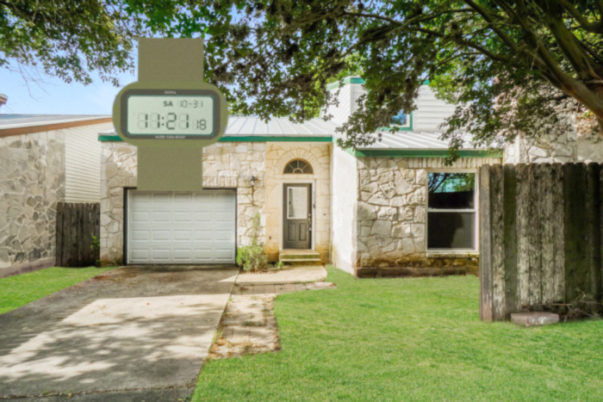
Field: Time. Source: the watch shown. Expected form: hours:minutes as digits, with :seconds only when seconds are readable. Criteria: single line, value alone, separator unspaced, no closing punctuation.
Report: 11:21:18
